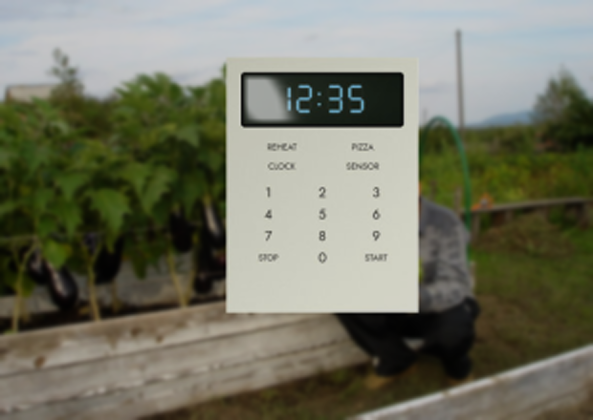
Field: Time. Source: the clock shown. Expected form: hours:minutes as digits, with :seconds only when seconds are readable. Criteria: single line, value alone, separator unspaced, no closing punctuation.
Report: 12:35
